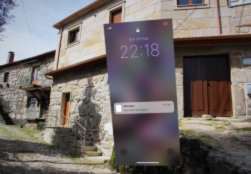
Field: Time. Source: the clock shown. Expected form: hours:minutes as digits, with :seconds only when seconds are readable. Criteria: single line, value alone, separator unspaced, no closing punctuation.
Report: 22:18
